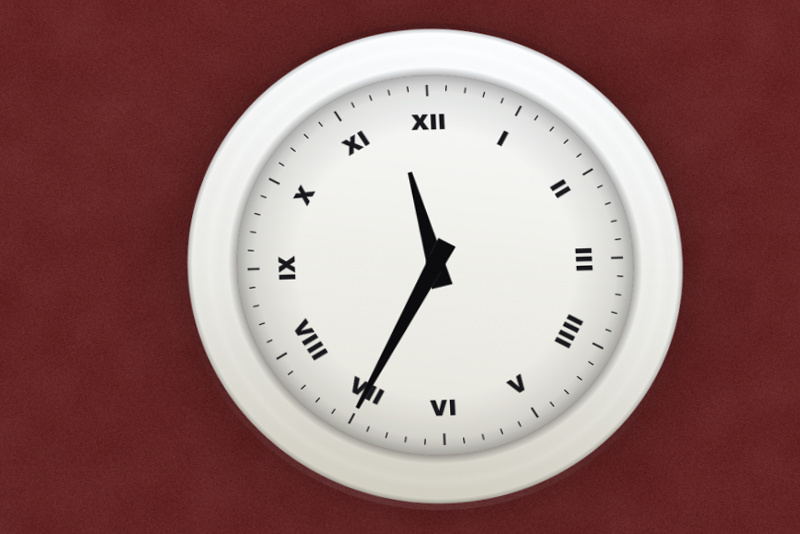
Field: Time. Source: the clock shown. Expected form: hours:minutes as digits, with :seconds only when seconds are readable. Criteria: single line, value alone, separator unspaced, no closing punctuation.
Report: 11:35
